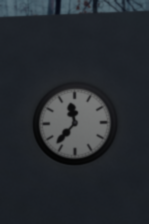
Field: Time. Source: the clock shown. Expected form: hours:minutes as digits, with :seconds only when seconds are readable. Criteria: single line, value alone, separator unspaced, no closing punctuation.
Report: 11:37
